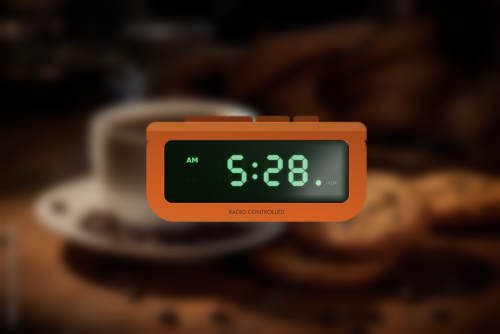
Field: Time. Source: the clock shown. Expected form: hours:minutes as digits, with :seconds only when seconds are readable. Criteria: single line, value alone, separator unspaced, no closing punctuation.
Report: 5:28
